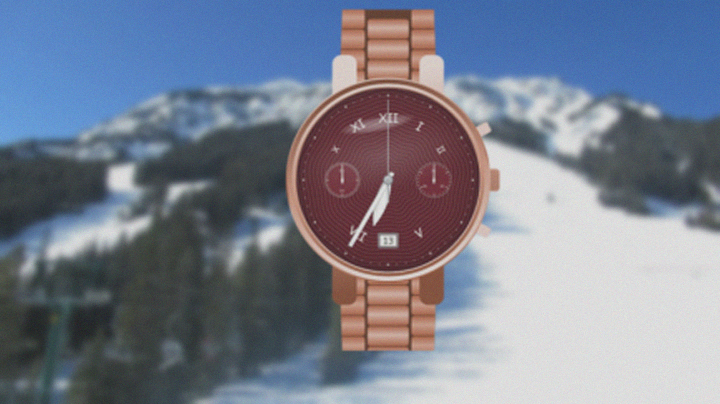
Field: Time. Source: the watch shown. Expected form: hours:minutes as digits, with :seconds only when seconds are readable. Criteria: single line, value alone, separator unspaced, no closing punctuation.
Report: 6:35
